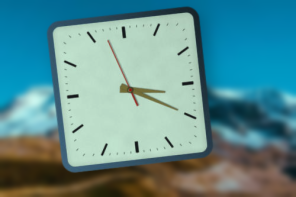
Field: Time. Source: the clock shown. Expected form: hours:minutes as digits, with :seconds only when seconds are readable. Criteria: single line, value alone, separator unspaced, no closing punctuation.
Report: 3:19:57
